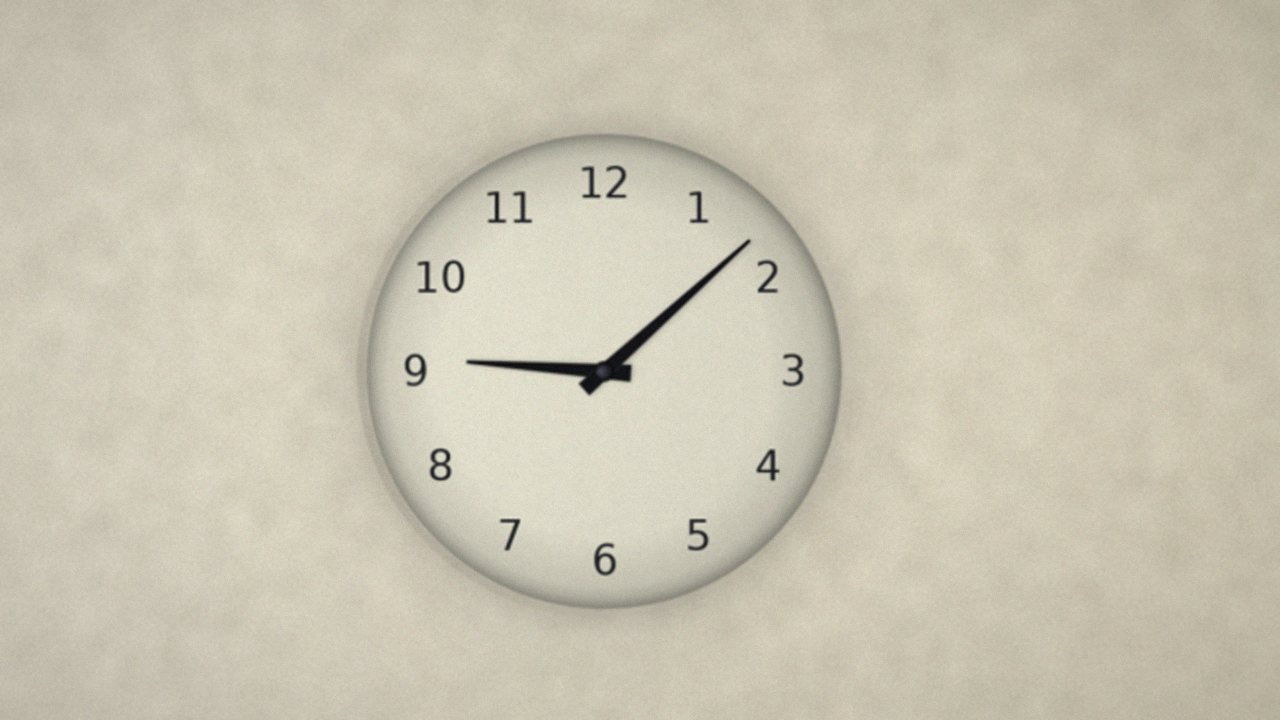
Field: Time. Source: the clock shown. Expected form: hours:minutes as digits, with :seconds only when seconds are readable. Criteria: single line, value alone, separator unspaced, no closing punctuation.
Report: 9:08
